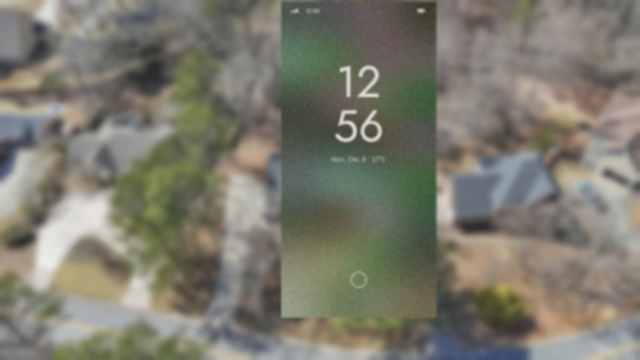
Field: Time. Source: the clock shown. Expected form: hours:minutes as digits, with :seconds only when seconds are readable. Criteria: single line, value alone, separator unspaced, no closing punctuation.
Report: 12:56
